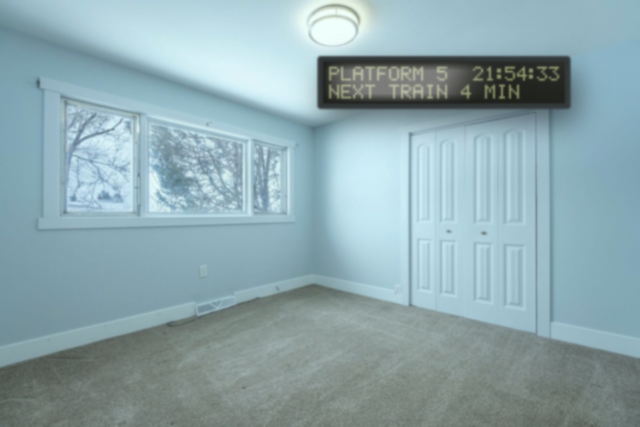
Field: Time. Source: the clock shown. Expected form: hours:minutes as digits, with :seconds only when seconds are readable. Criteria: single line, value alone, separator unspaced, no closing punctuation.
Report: 21:54:33
